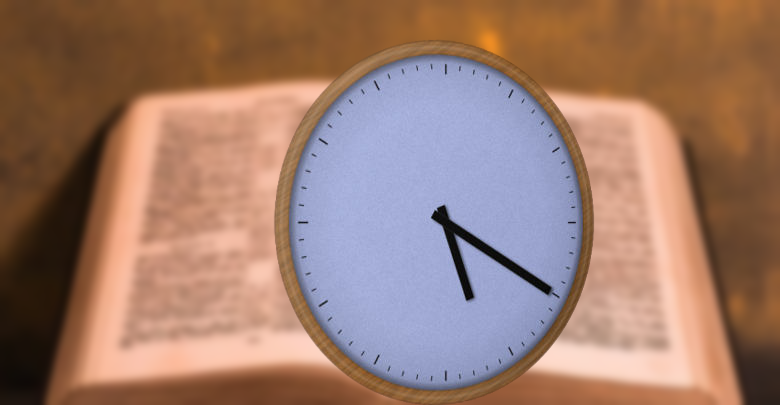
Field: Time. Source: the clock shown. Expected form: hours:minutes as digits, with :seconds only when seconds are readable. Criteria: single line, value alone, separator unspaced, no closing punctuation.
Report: 5:20
